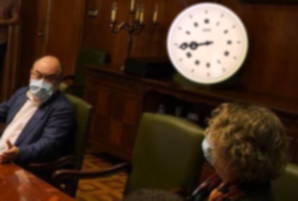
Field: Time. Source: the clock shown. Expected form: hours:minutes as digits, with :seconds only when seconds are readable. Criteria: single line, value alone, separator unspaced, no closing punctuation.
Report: 8:44
